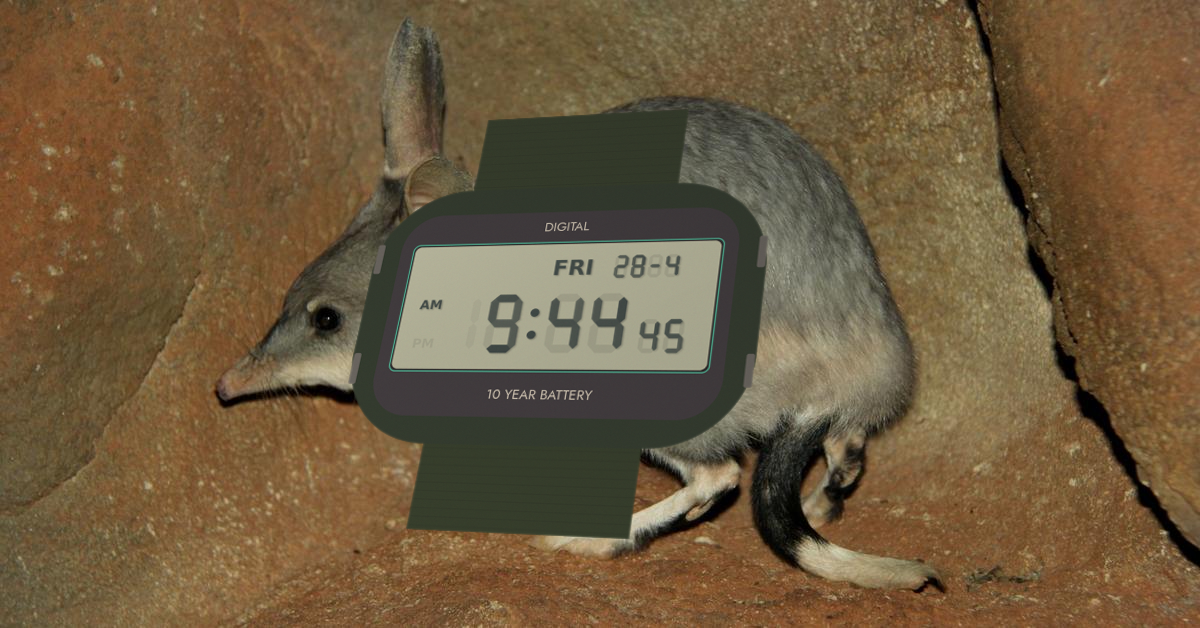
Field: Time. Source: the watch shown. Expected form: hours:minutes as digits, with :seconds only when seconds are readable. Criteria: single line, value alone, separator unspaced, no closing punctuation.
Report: 9:44:45
